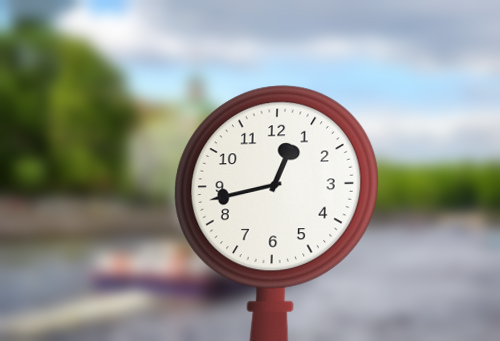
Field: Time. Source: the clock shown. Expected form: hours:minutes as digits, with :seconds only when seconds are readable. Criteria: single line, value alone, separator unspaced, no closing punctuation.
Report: 12:43
